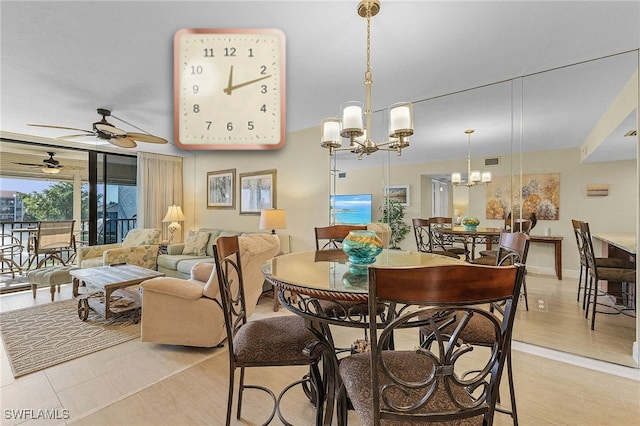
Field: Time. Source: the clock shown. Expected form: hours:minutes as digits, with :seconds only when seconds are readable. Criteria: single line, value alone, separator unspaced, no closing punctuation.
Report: 12:12
